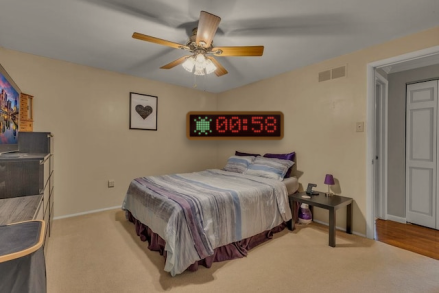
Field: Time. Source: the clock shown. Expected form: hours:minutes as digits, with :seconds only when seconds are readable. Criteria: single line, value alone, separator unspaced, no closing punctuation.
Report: 0:58
